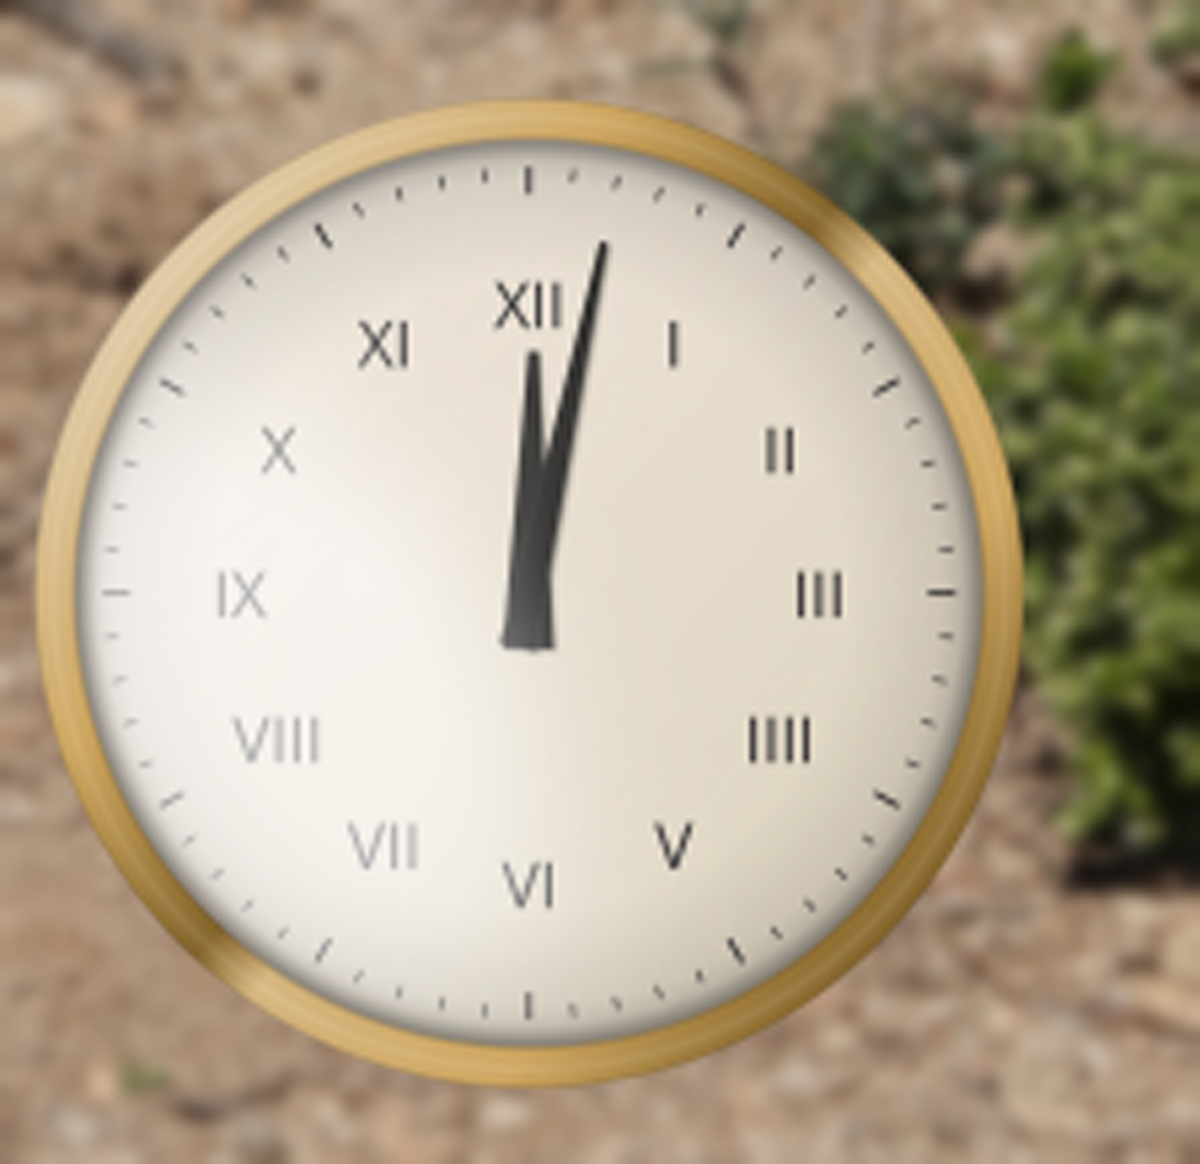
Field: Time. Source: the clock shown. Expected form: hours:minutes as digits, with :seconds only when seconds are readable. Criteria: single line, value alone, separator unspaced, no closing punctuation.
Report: 12:02
